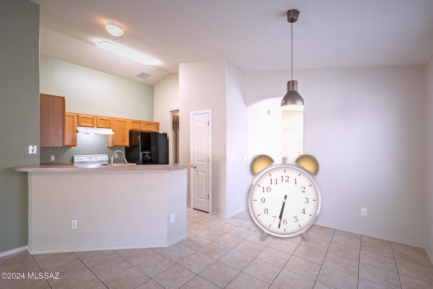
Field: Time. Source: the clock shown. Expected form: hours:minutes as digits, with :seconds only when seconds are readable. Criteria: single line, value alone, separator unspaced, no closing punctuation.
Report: 6:32
